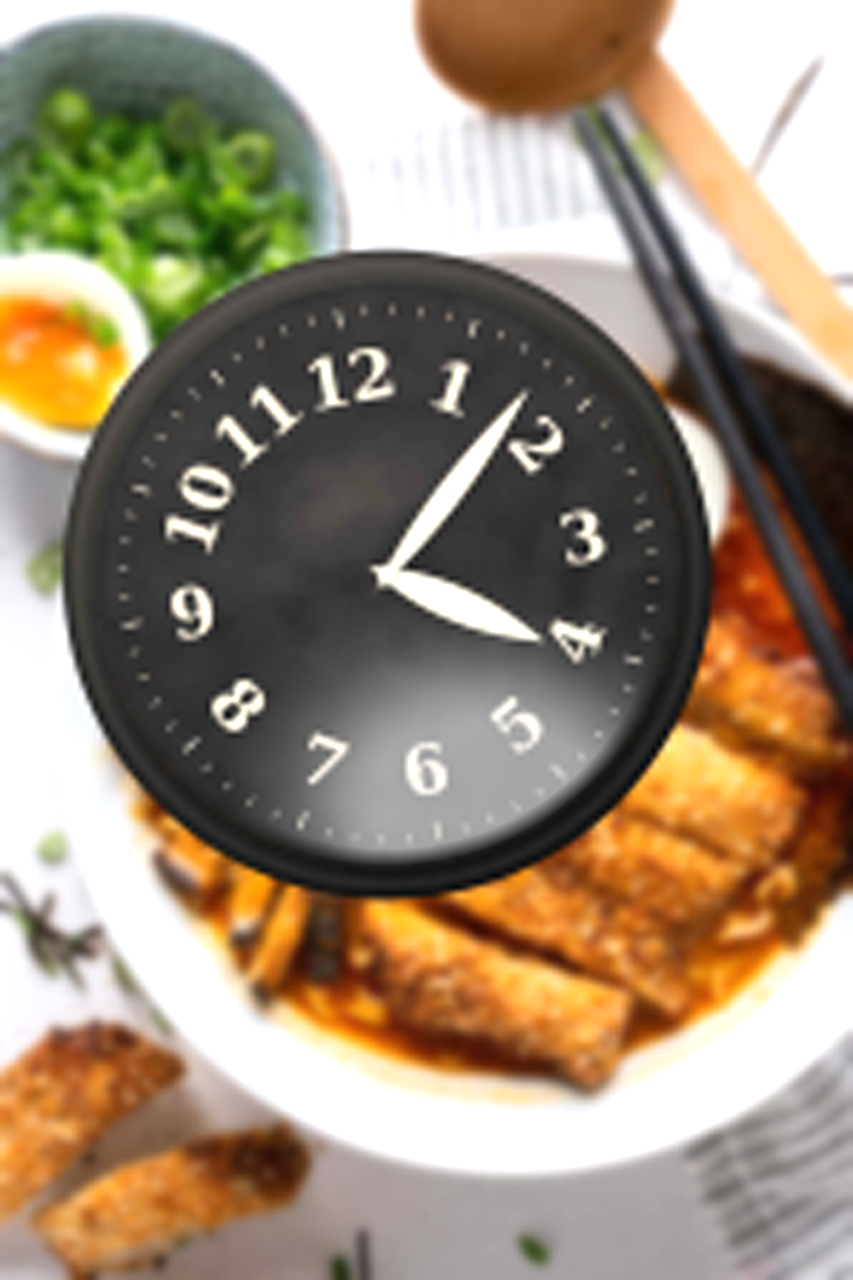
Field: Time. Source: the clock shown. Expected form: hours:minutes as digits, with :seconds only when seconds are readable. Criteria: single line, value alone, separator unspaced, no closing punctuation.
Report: 4:08
